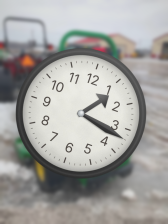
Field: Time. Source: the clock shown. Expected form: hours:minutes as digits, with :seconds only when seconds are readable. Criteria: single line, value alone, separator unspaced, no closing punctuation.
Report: 1:17
